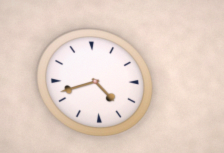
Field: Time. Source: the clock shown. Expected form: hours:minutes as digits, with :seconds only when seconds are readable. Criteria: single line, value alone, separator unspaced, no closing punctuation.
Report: 4:42
